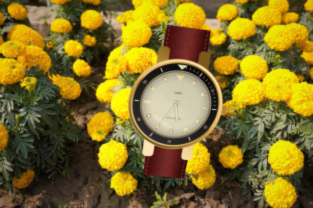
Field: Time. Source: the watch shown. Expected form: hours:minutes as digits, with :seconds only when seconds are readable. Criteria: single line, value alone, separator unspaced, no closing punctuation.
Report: 5:35
